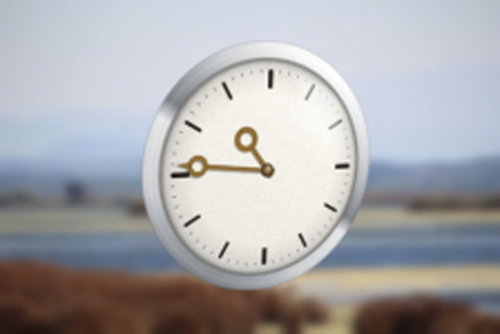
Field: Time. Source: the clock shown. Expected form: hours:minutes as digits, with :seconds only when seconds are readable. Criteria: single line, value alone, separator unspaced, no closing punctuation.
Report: 10:46
